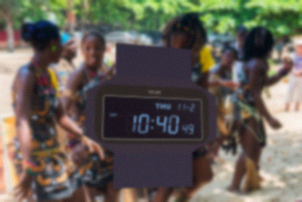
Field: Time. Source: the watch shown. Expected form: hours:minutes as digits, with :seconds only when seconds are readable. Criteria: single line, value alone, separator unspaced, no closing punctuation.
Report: 10:40
